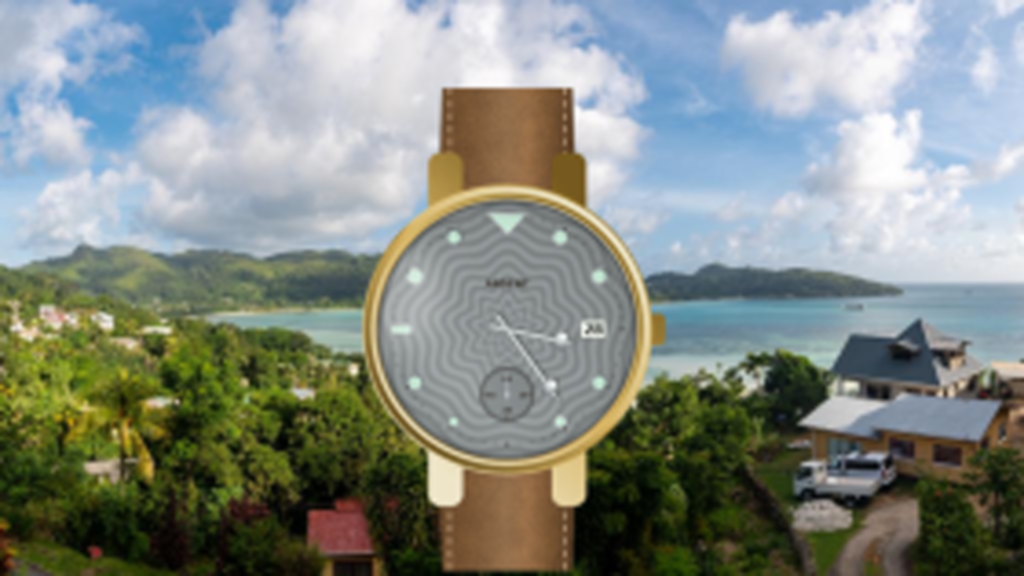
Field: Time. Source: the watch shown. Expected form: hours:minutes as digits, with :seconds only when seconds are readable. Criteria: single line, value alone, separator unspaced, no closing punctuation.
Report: 3:24
